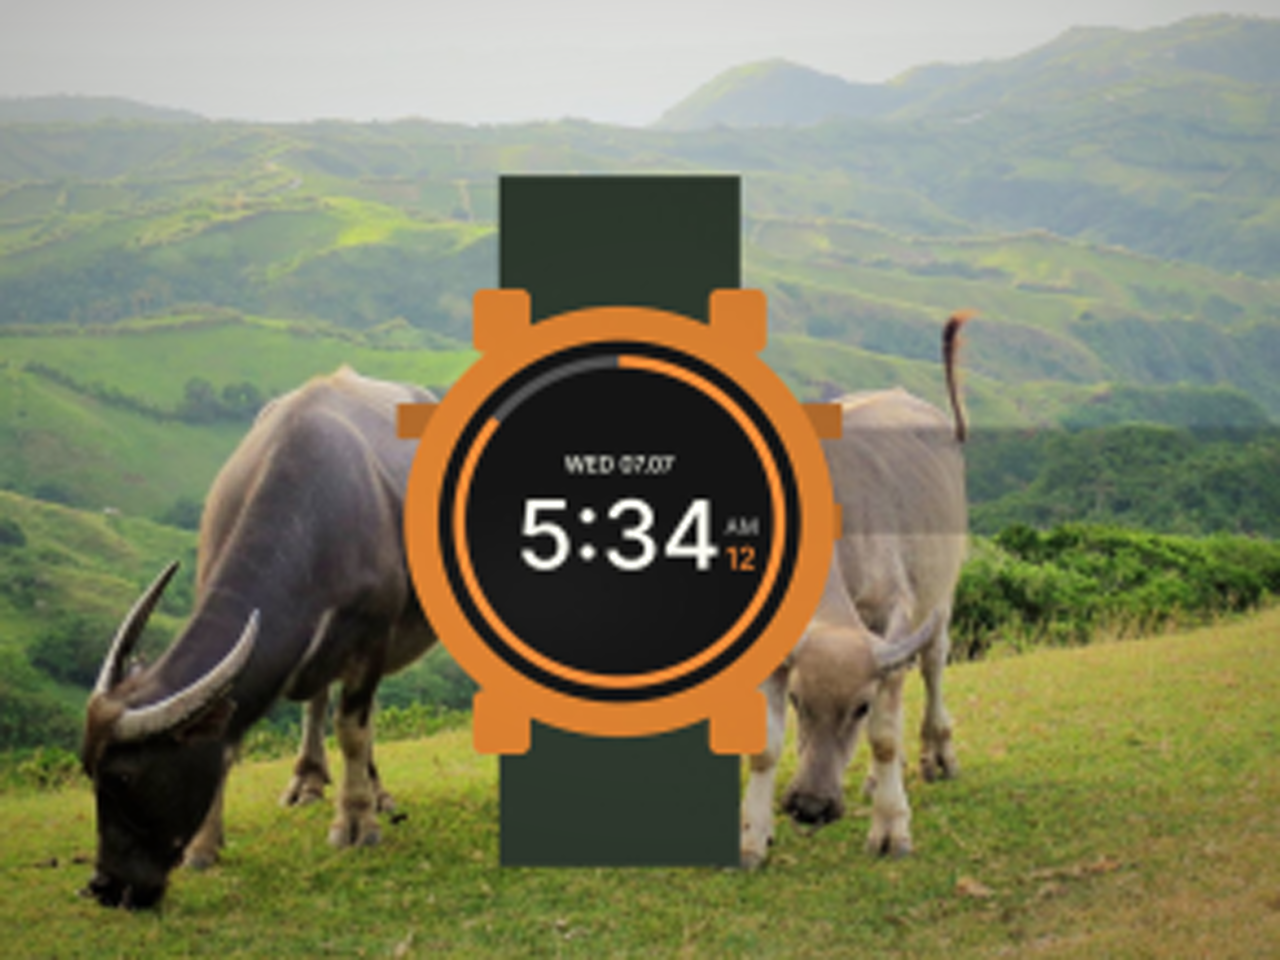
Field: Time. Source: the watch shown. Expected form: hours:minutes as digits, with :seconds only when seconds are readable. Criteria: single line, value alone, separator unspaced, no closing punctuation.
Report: 5:34
